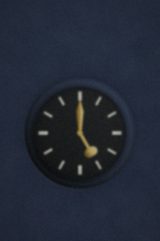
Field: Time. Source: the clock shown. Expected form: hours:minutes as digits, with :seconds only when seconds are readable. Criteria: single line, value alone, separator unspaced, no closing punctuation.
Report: 5:00
